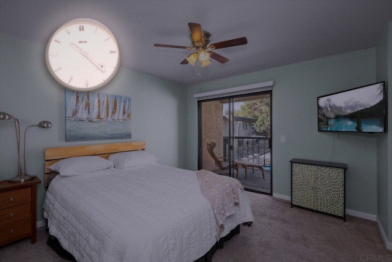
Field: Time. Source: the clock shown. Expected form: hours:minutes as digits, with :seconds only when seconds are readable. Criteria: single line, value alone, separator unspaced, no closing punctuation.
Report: 10:23
